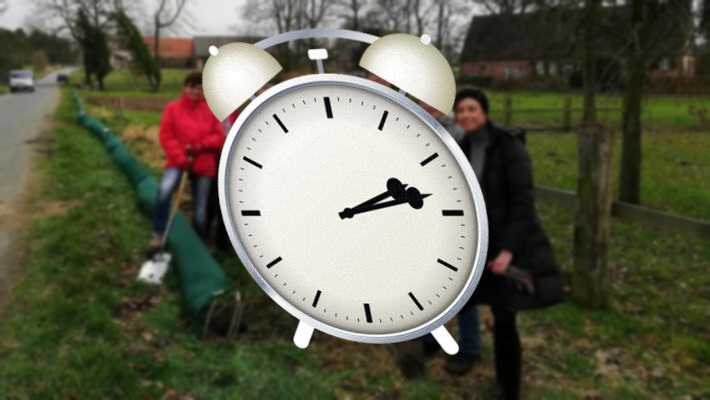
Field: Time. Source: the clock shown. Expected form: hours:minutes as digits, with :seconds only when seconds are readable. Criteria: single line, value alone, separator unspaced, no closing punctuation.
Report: 2:13
